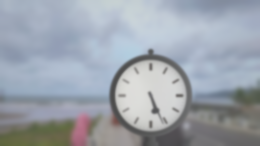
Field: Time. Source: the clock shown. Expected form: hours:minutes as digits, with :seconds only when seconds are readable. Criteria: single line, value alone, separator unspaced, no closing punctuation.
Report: 5:26
